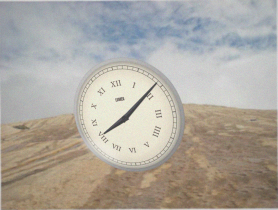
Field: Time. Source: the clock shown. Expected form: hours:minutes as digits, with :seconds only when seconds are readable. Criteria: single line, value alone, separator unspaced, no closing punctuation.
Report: 8:09
